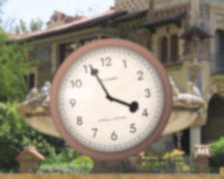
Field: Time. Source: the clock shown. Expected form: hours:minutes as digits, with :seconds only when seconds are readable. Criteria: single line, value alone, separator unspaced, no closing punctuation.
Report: 3:56
